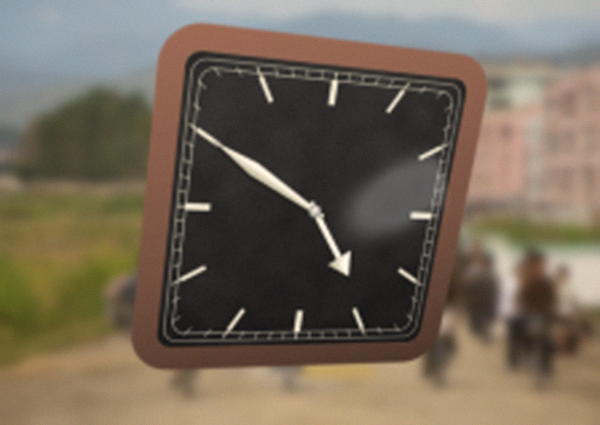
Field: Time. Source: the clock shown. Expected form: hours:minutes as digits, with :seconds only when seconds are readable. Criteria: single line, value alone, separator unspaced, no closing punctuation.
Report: 4:50
